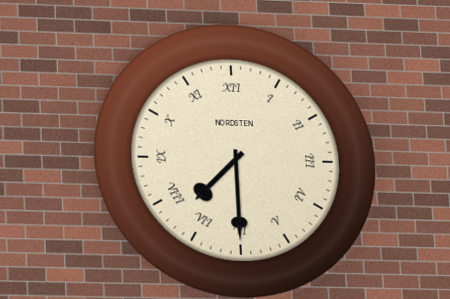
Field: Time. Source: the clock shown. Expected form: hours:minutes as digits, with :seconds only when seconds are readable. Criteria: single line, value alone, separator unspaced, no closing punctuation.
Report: 7:30
